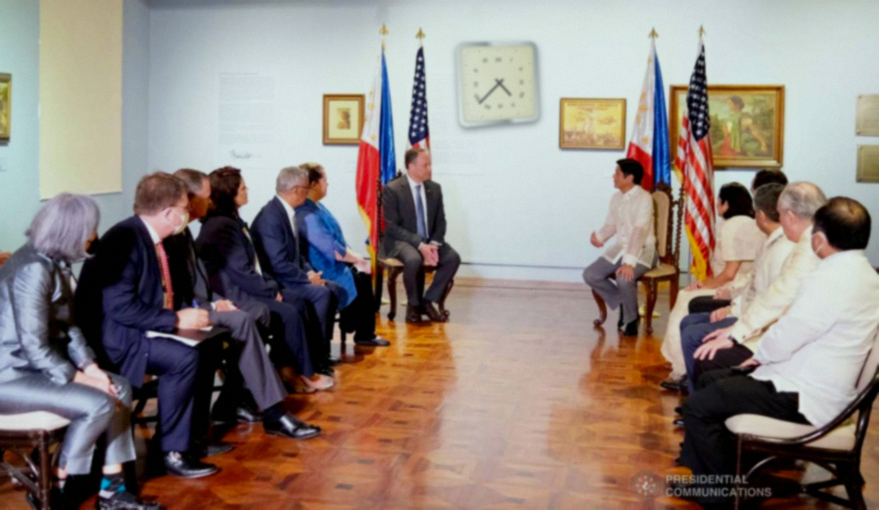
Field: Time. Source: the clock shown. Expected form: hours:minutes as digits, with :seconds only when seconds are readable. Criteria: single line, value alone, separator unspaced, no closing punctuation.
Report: 4:38
